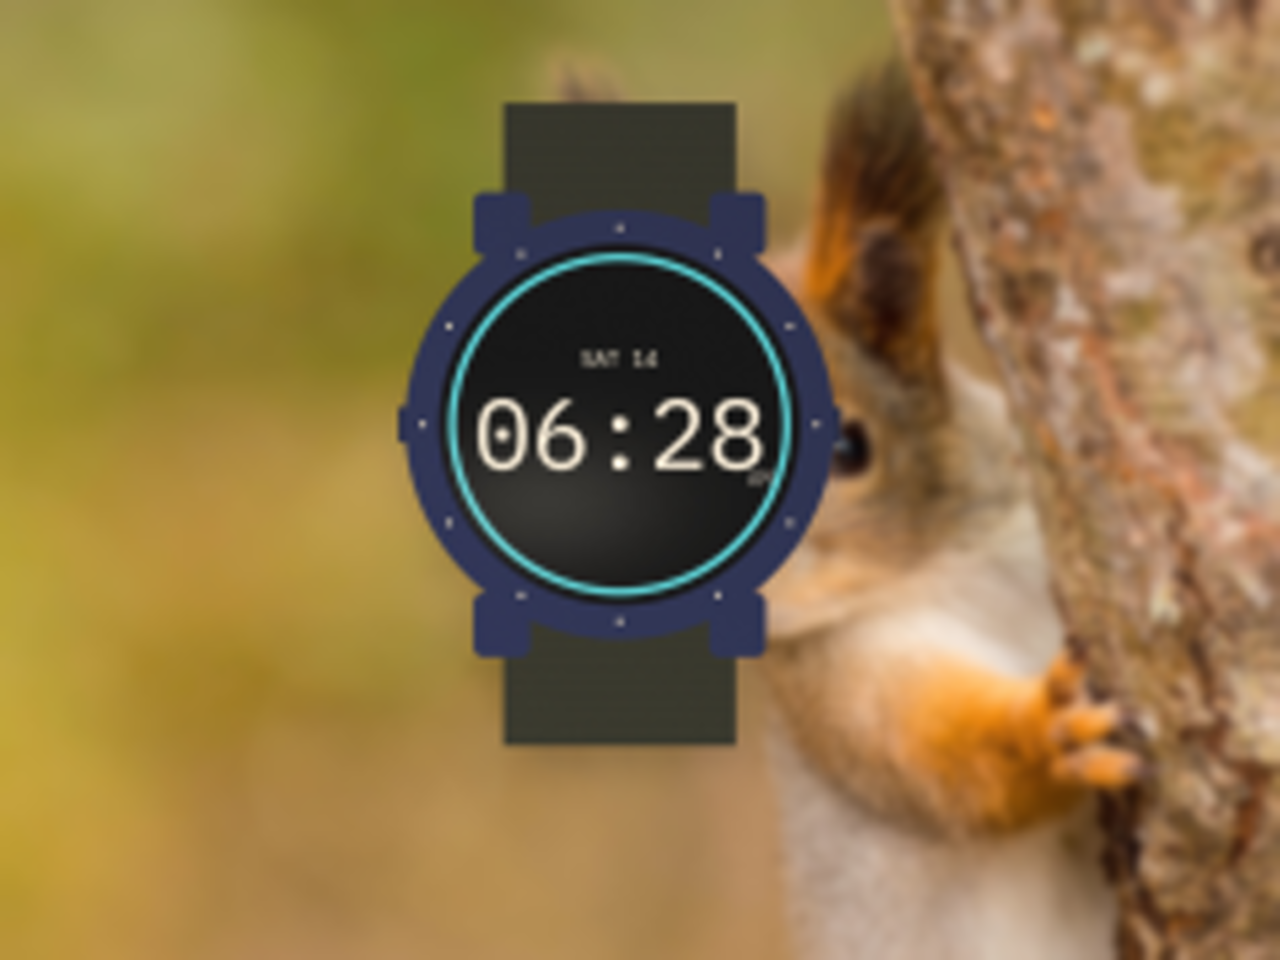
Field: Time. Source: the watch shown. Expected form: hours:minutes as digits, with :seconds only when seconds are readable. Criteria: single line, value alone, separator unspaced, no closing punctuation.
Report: 6:28
